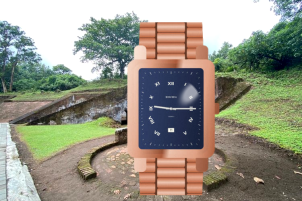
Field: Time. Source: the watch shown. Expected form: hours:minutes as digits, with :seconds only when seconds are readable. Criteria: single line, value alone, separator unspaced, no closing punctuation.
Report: 9:15
